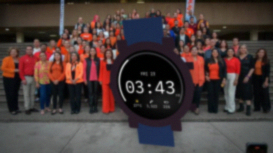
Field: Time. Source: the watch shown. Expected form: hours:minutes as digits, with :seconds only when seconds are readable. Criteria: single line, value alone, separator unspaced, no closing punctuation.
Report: 3:43
